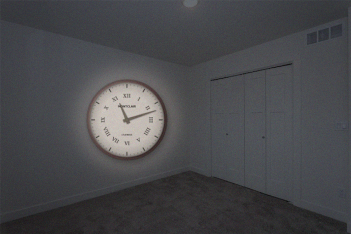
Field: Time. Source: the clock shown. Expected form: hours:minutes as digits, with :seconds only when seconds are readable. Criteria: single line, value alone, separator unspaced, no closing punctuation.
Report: 11:12
